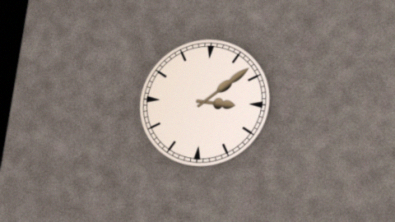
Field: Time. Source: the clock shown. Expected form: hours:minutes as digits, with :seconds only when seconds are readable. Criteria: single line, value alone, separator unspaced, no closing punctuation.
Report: 3:08
